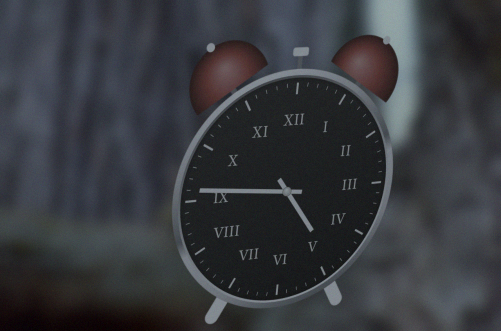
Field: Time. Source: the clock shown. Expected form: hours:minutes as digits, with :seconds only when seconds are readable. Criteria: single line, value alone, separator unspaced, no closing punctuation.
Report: 4:46
